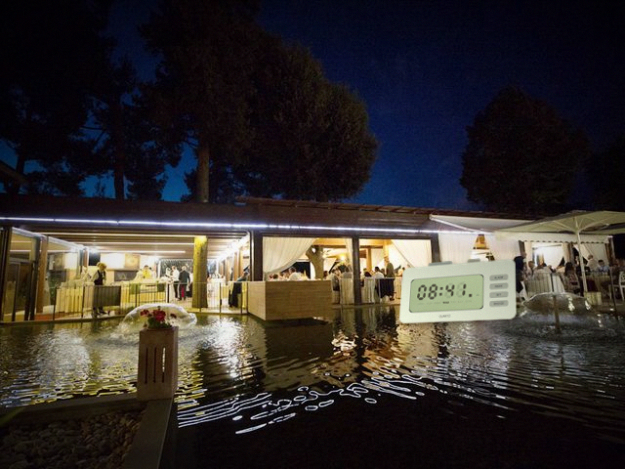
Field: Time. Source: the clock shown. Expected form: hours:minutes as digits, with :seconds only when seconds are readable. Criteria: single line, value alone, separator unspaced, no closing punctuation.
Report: 8:41
